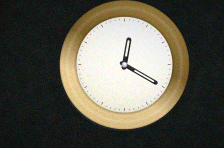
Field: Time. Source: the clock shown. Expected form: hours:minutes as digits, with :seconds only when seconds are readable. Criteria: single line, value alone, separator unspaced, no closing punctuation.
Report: 12:20
